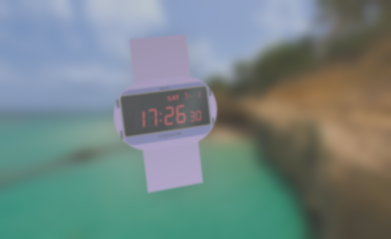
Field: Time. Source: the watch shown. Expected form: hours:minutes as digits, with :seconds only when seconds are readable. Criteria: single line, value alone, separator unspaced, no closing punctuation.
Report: 17:26
